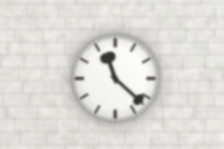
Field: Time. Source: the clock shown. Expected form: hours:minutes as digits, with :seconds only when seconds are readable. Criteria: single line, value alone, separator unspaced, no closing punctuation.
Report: 11:22
